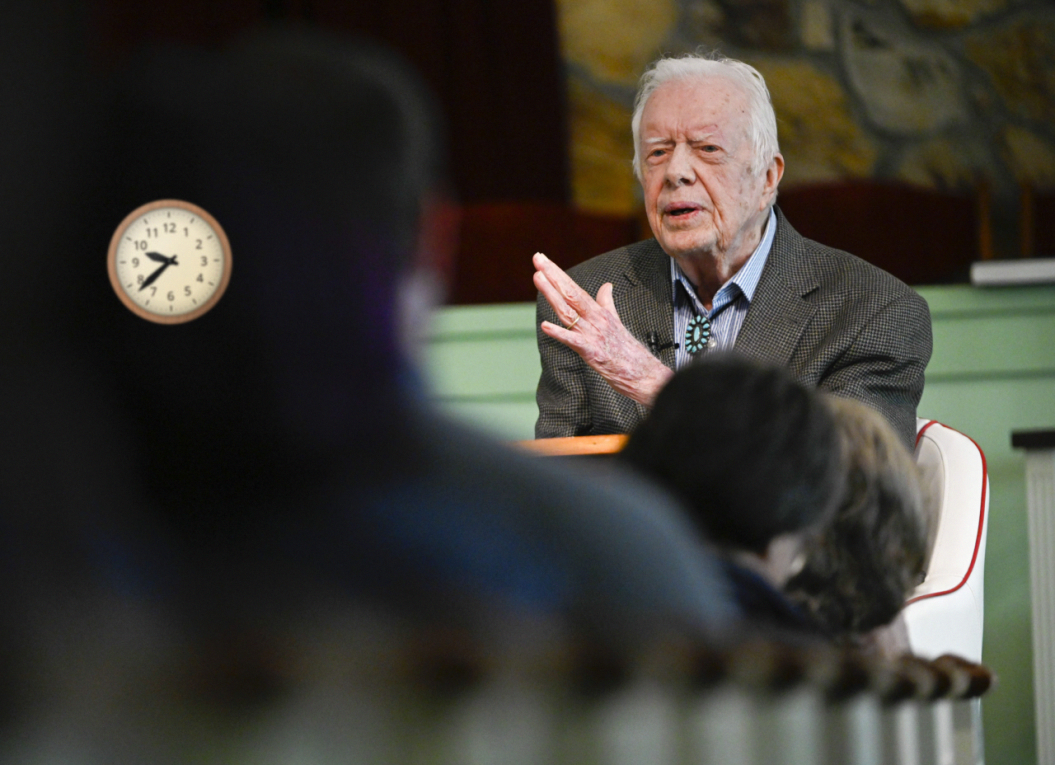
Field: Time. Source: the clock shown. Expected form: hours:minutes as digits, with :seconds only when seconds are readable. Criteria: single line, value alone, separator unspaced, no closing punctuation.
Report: 9:38
